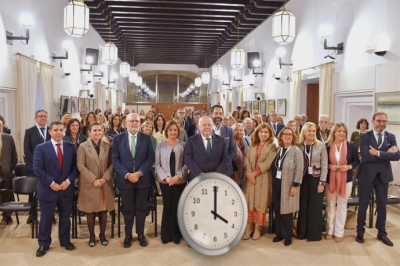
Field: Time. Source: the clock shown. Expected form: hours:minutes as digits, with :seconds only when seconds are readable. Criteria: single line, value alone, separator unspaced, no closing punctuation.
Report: 4:00
